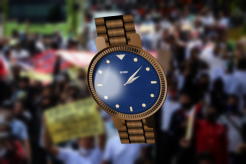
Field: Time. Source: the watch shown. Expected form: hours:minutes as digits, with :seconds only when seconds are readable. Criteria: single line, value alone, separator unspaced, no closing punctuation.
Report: 2:08
